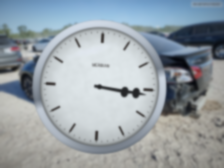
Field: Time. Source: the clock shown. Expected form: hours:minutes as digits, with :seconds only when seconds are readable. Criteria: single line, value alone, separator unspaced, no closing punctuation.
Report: 3:16
